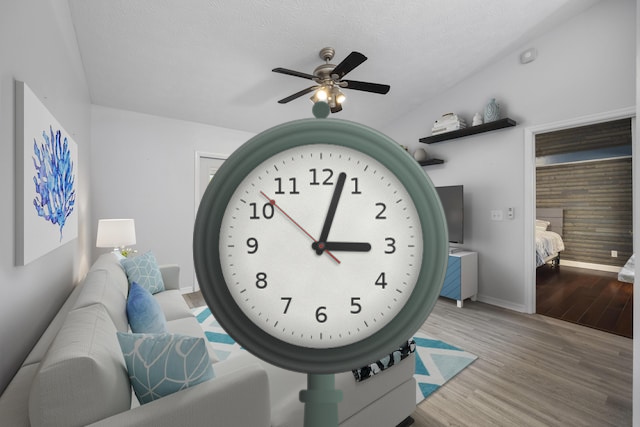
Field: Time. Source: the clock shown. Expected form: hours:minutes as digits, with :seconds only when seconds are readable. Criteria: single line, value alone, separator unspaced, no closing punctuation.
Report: 3:02:52
